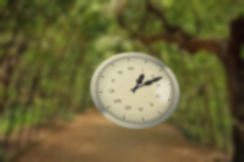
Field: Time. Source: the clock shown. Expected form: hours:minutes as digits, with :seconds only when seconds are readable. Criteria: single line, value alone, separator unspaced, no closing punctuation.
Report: 1:12
